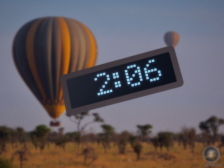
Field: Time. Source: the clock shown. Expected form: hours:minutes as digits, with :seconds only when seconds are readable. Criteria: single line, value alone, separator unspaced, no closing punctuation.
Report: 2:06
